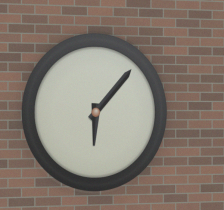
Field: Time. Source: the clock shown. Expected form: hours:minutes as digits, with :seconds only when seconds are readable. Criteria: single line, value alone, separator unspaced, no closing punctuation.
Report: 6:07
